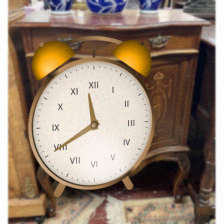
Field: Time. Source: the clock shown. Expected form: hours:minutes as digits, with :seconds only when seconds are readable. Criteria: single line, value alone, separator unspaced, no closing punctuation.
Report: 11:40
